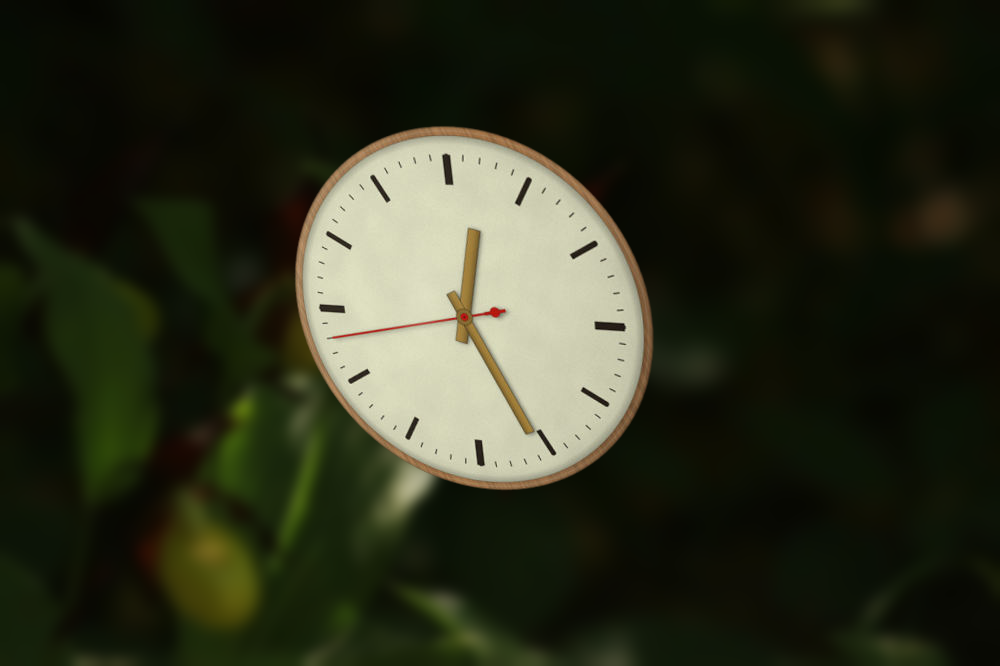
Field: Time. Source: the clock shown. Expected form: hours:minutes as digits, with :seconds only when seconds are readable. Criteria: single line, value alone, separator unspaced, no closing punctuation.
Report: 12:25:43
